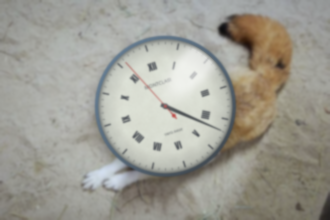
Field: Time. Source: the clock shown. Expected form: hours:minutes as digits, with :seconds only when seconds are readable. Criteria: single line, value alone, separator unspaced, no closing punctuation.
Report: 4:21:56
